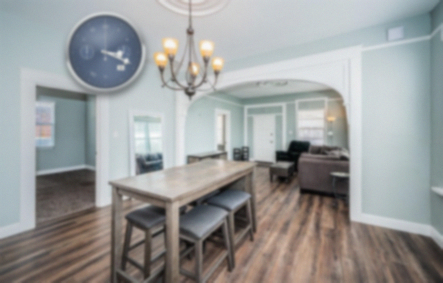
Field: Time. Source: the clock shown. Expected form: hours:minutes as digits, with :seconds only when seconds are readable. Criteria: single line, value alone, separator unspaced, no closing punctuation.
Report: 3:19
